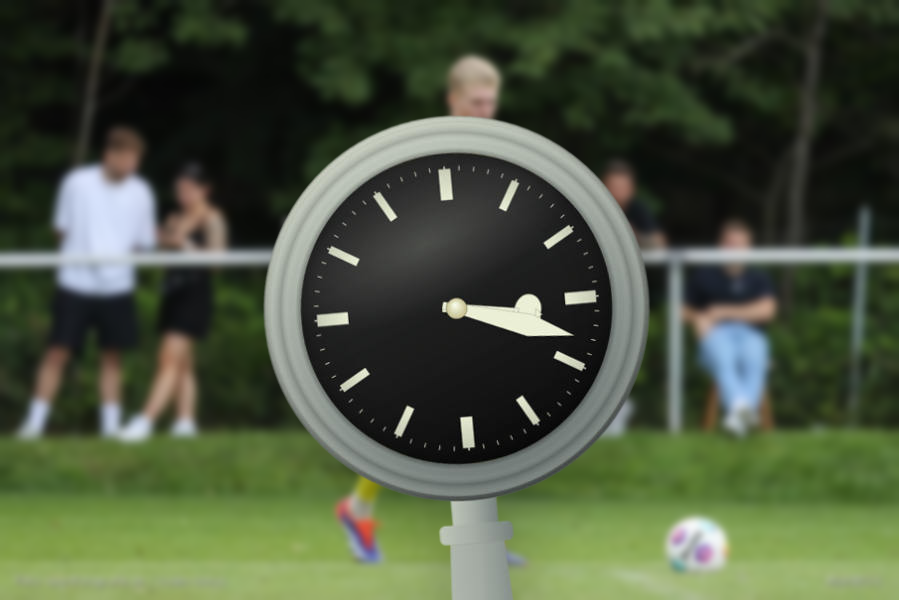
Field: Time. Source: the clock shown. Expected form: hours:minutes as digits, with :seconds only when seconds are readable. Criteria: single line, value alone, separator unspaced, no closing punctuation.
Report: 3:18
